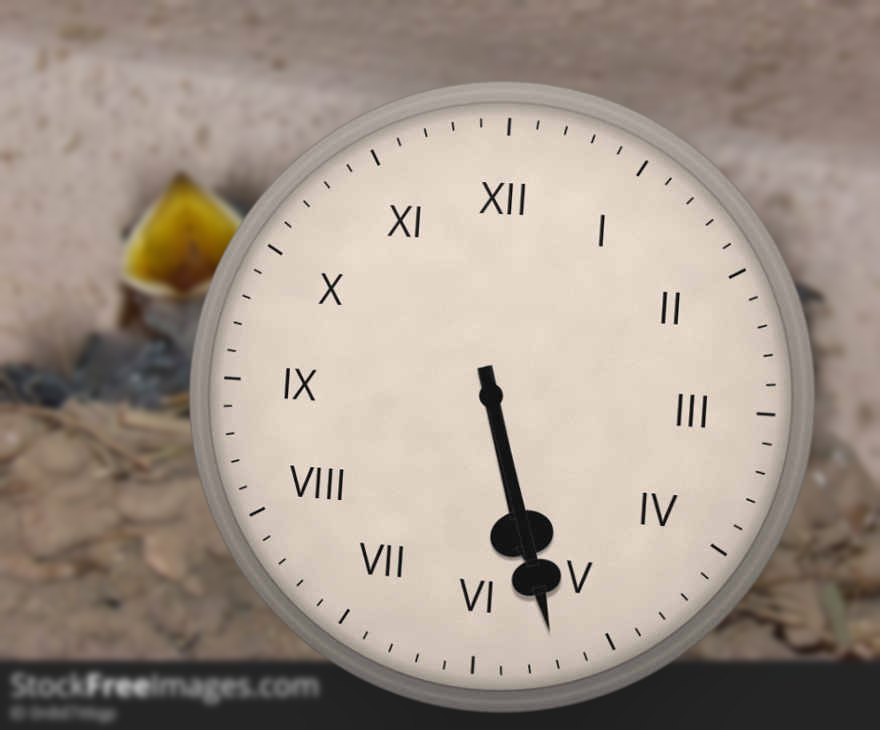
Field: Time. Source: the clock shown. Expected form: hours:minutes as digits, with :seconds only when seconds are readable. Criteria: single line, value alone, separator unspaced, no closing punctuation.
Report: 5:27
